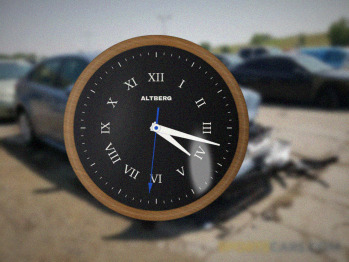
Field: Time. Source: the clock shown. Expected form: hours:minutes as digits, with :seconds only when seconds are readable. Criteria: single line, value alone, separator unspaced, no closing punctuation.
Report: 4:17:31
